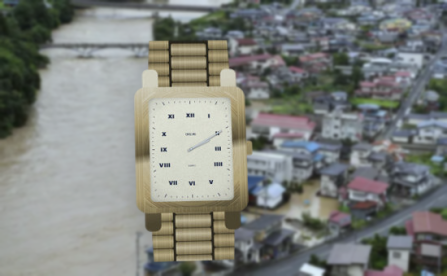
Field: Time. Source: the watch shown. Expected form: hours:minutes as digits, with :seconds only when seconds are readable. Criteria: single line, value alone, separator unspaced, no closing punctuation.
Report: 2:10
